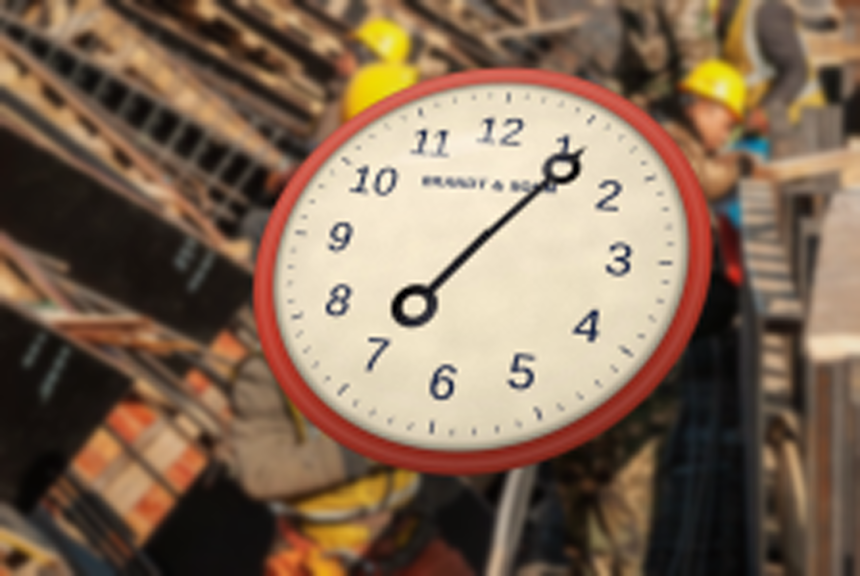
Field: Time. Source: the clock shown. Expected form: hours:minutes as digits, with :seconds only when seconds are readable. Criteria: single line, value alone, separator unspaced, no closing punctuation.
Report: 7:06
